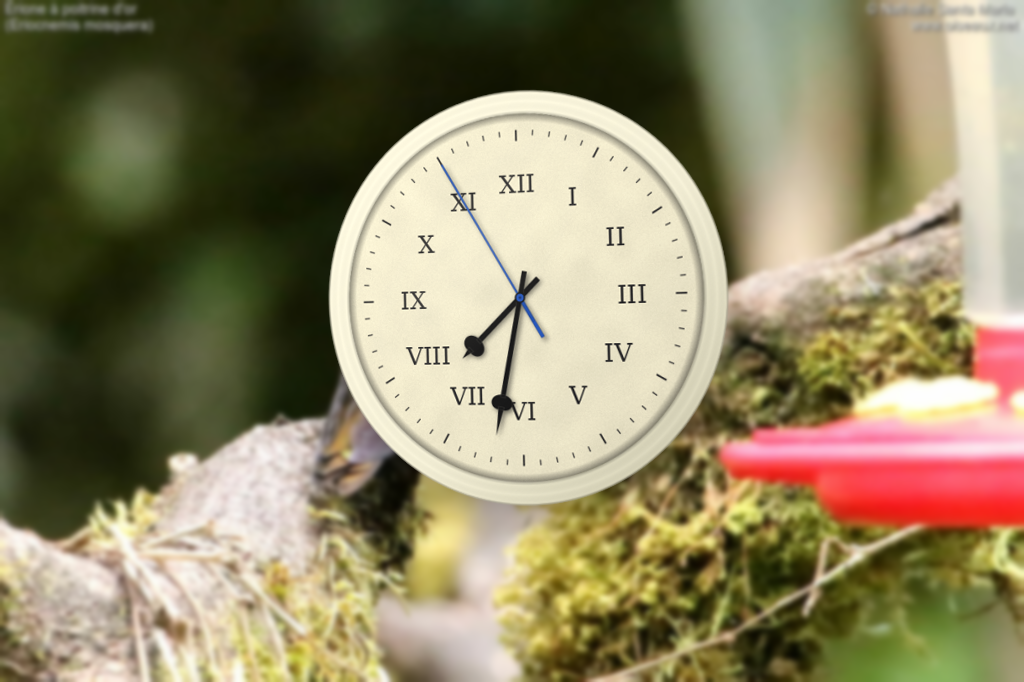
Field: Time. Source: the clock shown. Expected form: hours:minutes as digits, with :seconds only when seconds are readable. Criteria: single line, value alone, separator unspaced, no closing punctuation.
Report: 7:31:55
